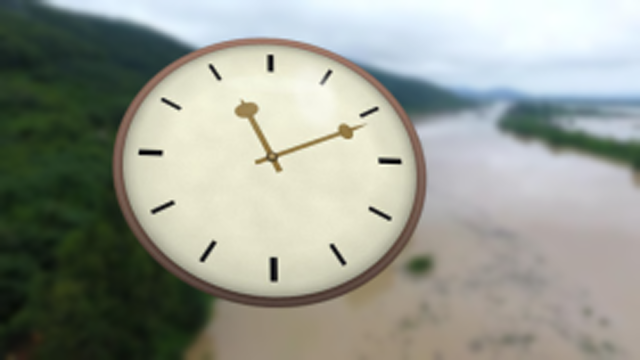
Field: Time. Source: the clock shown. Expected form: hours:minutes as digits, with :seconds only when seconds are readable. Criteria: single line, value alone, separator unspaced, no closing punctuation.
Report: 11:11
